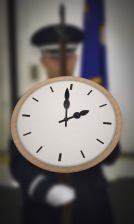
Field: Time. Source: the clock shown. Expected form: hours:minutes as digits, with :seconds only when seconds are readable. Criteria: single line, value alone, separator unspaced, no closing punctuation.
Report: 1:59
